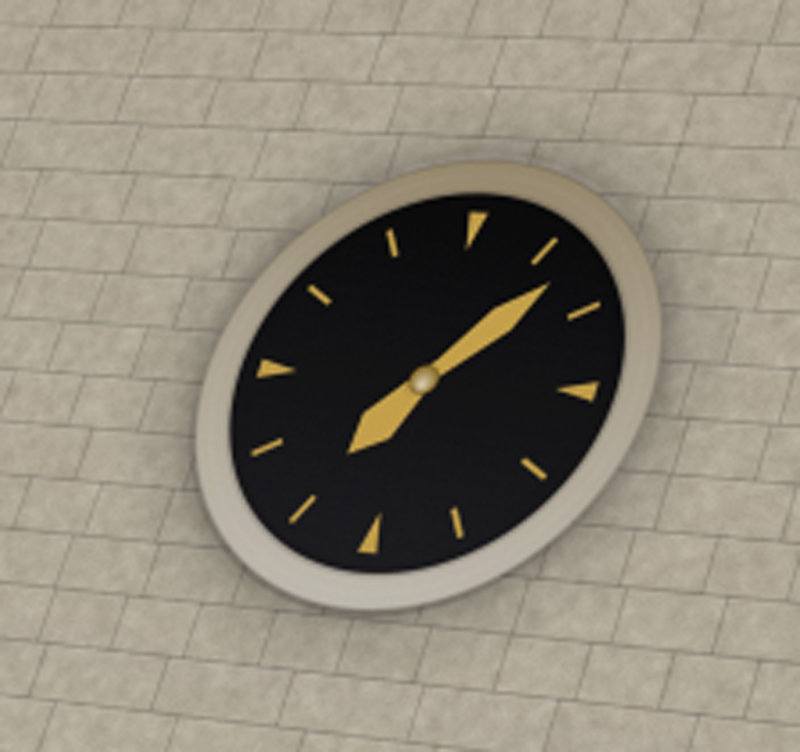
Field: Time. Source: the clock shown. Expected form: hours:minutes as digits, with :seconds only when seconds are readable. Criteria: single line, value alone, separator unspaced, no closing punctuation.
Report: 7:07
